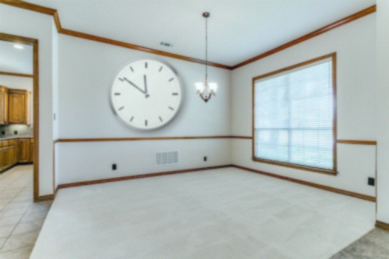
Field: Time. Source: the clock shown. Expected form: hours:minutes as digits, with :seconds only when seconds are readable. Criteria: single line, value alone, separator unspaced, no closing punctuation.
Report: 11:51
